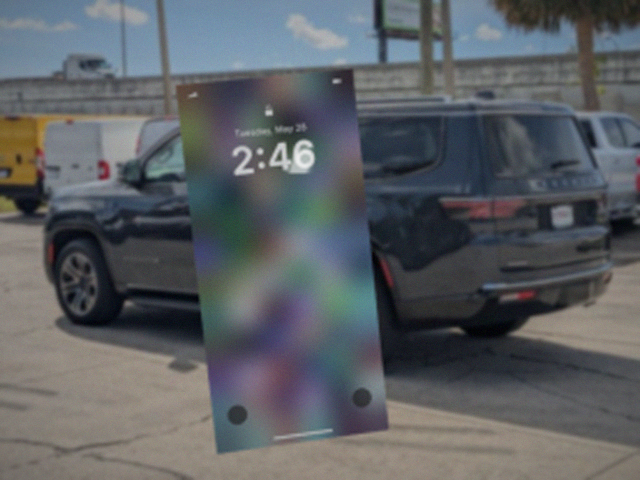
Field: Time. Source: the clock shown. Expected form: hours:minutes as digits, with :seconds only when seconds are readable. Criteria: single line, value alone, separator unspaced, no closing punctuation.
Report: 2:46
